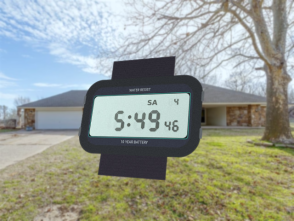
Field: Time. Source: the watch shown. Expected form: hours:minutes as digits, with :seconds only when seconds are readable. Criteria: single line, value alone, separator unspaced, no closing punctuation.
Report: 5:49:46
